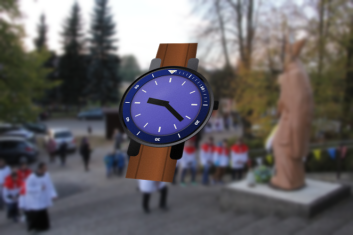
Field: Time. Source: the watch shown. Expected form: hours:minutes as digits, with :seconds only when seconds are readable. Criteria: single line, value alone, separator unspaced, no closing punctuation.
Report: 9:22
